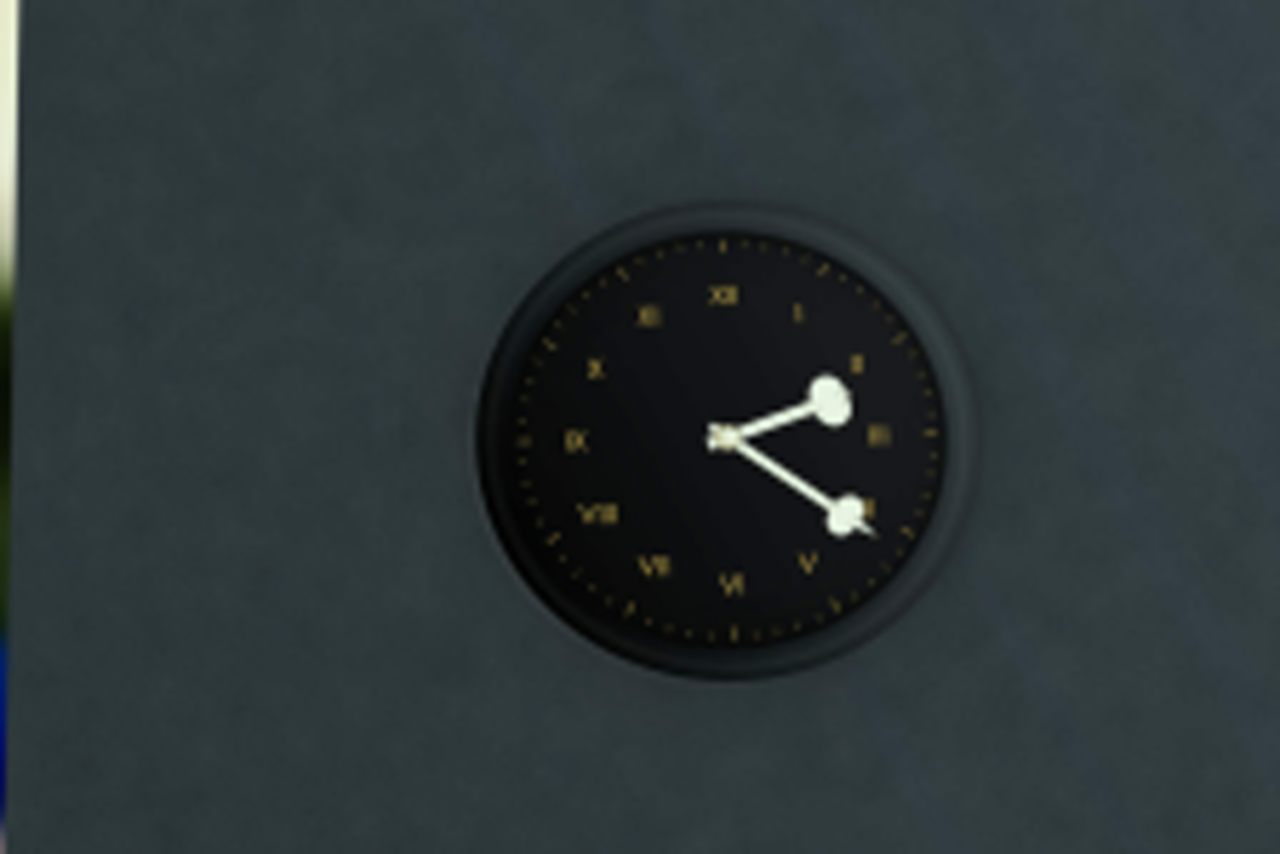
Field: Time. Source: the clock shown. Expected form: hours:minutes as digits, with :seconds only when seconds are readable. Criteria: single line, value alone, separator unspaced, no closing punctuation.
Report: 2:21
